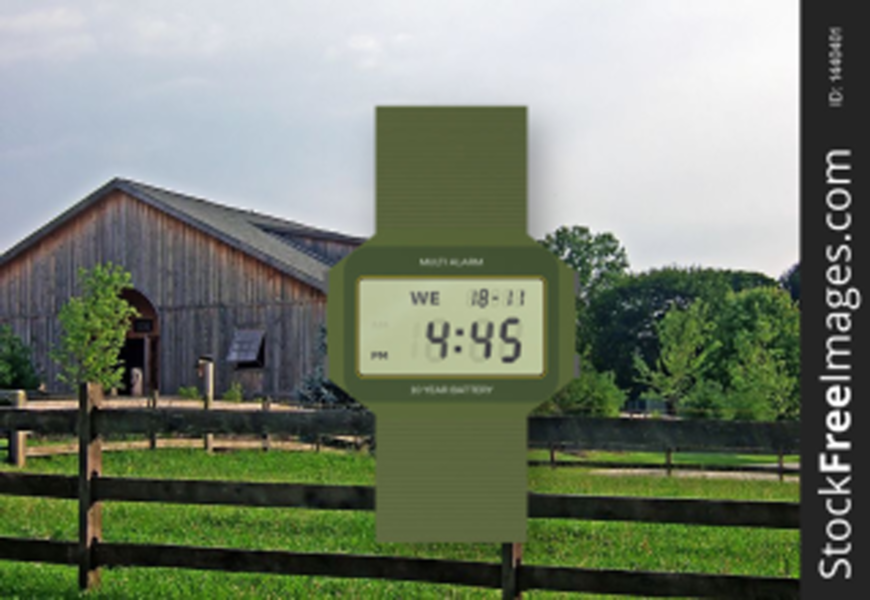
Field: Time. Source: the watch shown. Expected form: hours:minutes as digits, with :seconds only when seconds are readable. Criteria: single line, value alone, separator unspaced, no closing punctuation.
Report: 4:45
